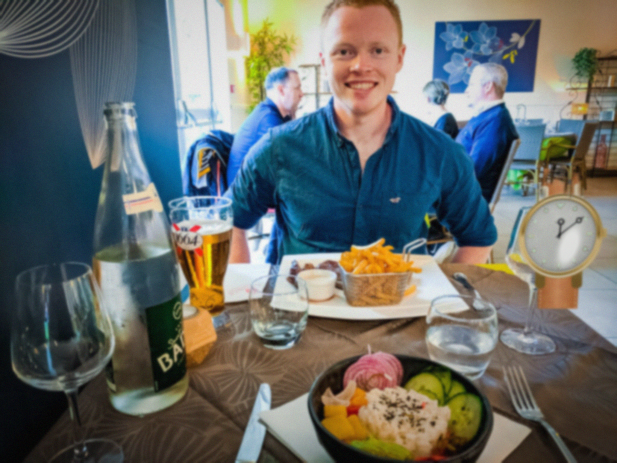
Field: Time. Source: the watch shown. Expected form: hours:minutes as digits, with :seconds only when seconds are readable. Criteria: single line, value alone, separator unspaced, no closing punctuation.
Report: 12:09
